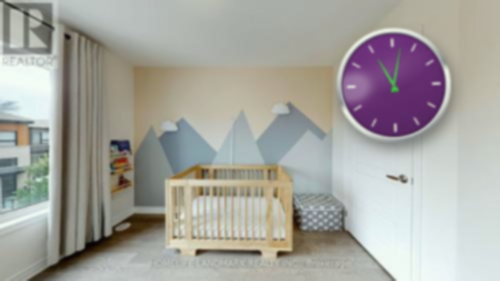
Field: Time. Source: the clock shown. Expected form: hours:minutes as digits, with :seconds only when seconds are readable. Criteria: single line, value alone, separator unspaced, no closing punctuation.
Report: 11:02
